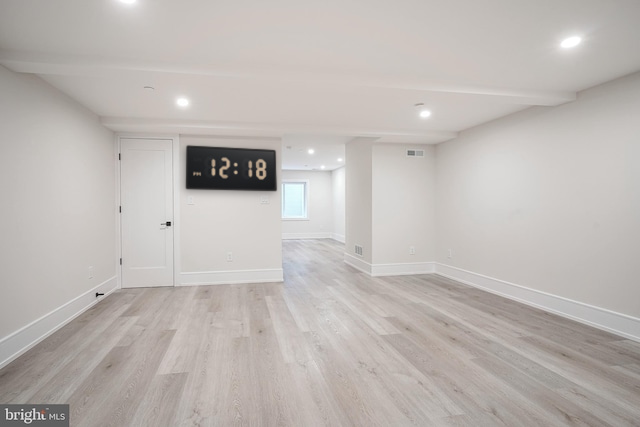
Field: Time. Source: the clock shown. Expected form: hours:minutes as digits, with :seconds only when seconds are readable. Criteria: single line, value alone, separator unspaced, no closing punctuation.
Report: 12:18
